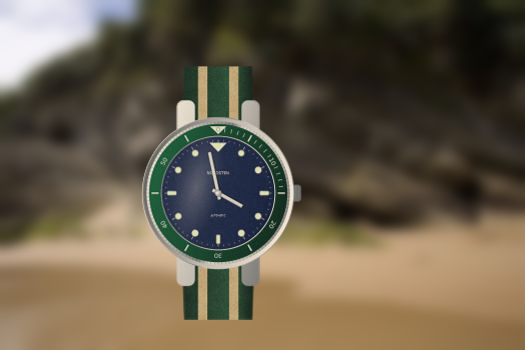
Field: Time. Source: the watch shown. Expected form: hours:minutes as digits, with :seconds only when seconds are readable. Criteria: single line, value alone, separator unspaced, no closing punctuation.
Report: 3:58
